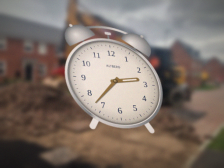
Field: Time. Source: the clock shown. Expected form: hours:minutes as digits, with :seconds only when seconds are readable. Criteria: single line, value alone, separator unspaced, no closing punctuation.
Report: 2:37
